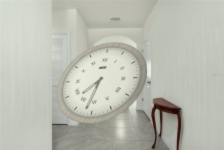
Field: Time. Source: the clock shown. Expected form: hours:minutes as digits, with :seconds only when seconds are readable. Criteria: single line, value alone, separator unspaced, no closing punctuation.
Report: 7:32
